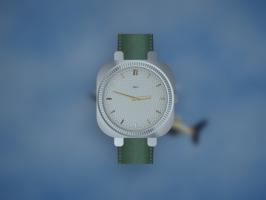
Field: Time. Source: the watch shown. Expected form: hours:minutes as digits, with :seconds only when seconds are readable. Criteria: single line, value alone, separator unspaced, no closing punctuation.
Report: 2:48
